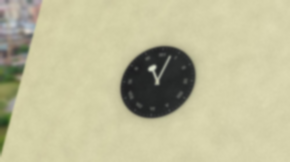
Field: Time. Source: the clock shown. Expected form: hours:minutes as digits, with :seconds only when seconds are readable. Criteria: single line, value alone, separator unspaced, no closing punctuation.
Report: 11:03
